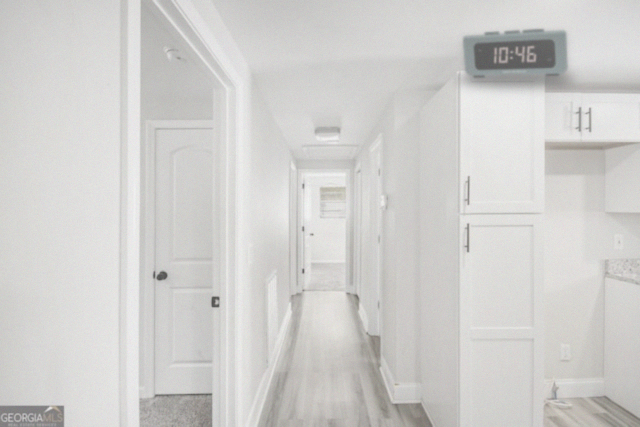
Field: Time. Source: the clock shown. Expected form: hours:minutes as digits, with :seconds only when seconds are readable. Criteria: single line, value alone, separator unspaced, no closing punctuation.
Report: 10:46
